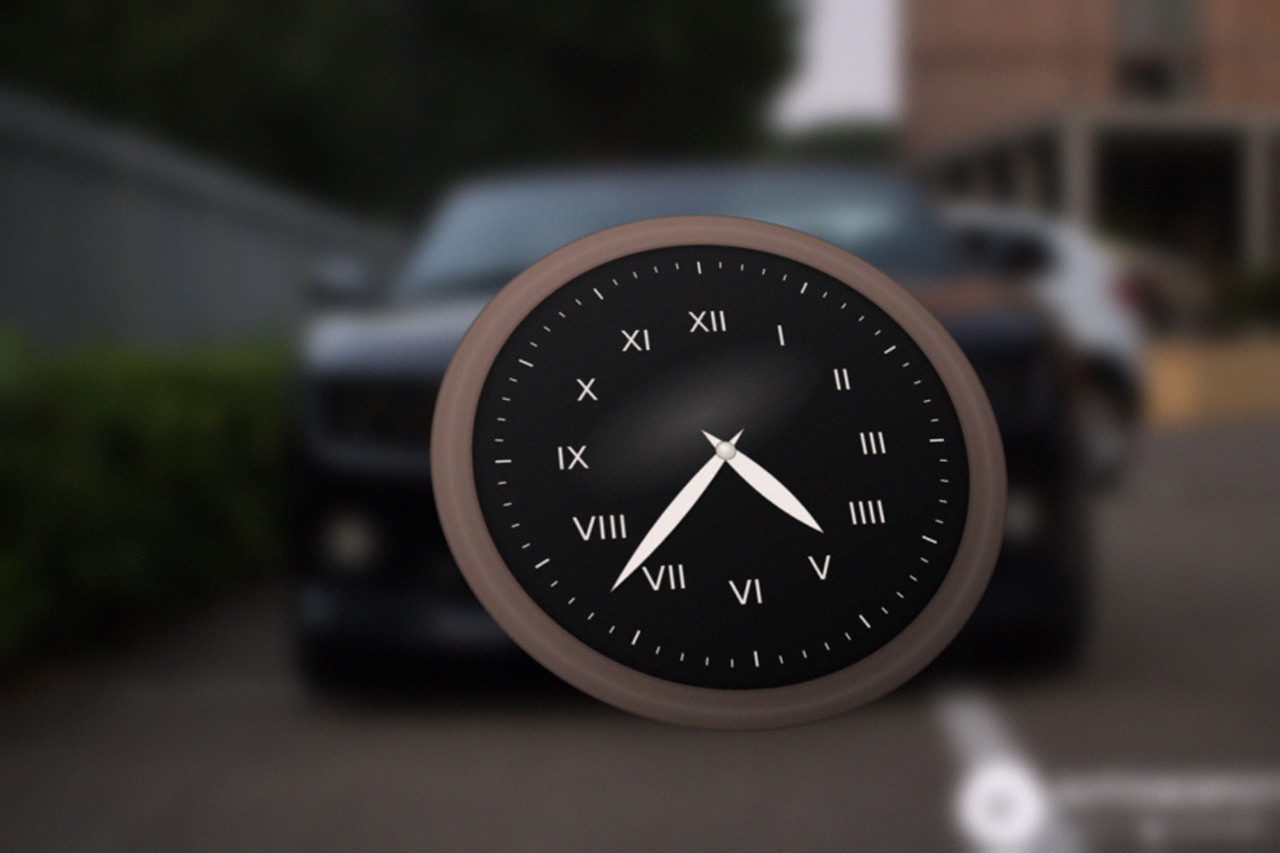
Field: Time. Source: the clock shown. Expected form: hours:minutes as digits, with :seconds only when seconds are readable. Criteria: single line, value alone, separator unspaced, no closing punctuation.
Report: 4:37
